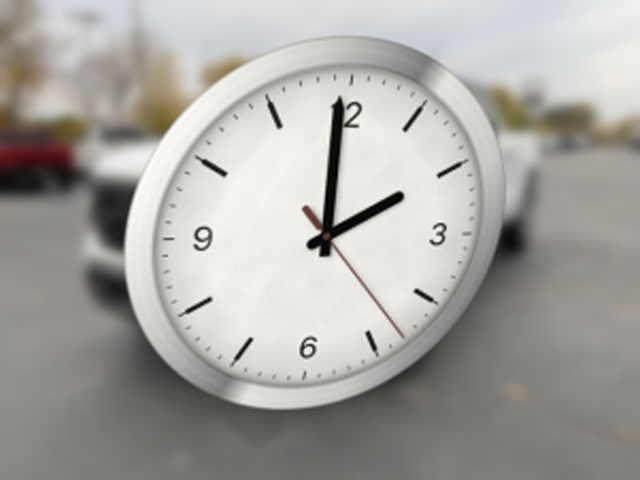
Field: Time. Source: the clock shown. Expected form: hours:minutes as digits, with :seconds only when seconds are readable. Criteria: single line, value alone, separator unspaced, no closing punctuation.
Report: 1:59:23
